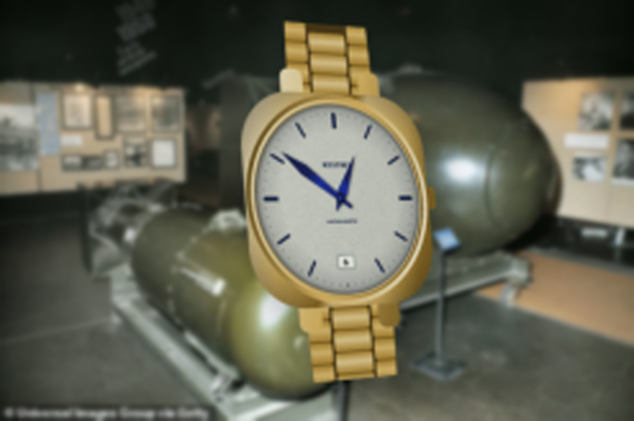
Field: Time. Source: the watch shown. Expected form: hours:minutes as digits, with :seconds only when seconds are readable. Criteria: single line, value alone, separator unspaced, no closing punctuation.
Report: 12:51
